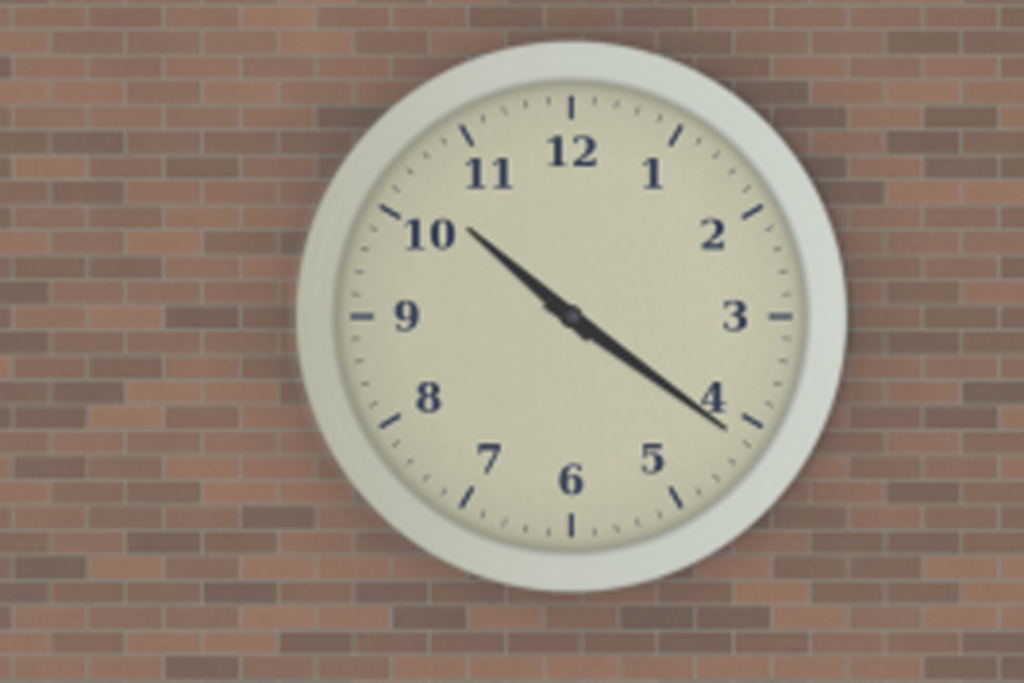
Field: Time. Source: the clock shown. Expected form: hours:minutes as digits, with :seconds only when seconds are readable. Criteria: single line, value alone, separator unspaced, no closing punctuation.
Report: 10:21
